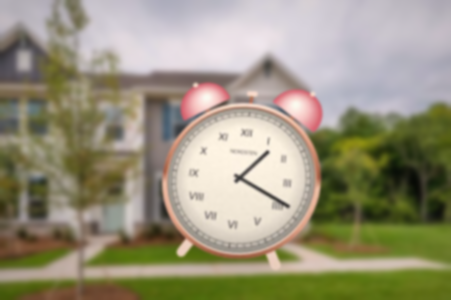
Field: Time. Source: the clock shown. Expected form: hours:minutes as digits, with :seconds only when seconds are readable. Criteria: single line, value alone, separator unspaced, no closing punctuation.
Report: 1:19
